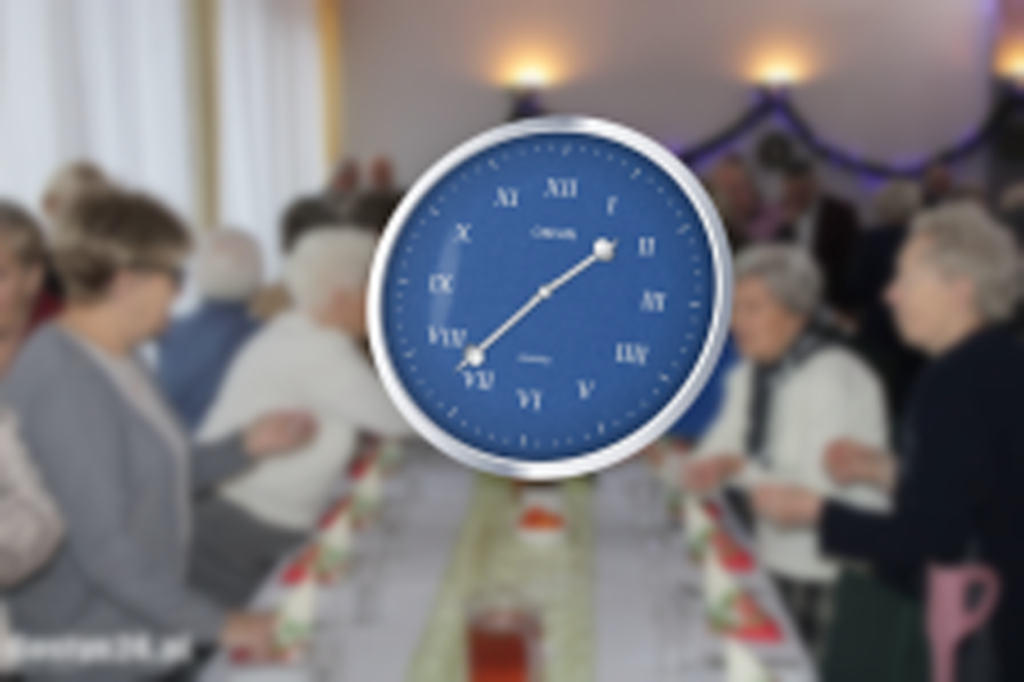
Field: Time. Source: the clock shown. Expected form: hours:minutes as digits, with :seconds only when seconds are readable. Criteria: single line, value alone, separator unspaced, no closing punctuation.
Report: 1:37
